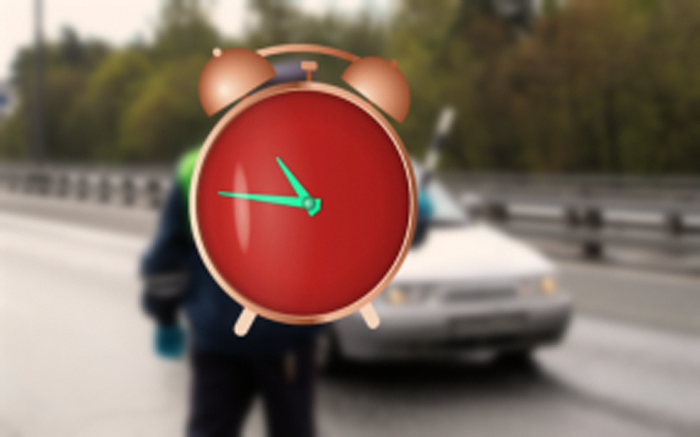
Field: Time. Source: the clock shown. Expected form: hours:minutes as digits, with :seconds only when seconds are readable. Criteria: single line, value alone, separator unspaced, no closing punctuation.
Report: 10:46
